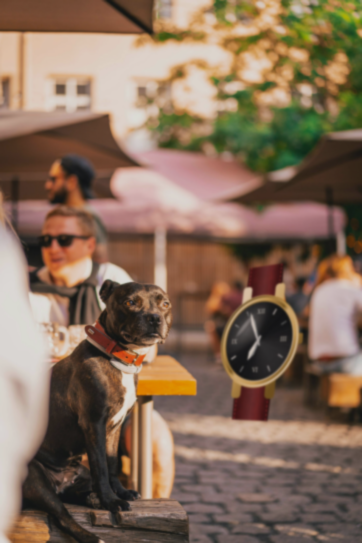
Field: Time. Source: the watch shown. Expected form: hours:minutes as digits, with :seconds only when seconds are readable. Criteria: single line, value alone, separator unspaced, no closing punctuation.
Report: 6:56
